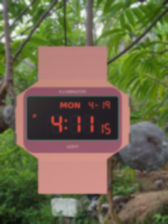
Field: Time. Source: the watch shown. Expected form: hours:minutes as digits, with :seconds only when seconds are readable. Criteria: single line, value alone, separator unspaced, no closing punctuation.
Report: 4:11:15
